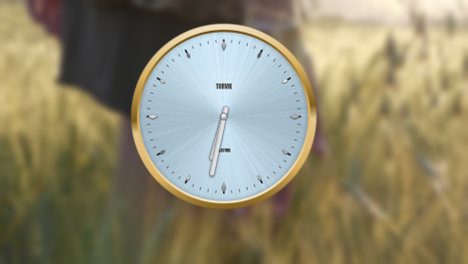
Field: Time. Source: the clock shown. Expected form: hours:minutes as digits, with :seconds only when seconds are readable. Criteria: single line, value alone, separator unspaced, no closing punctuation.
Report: 6:32
